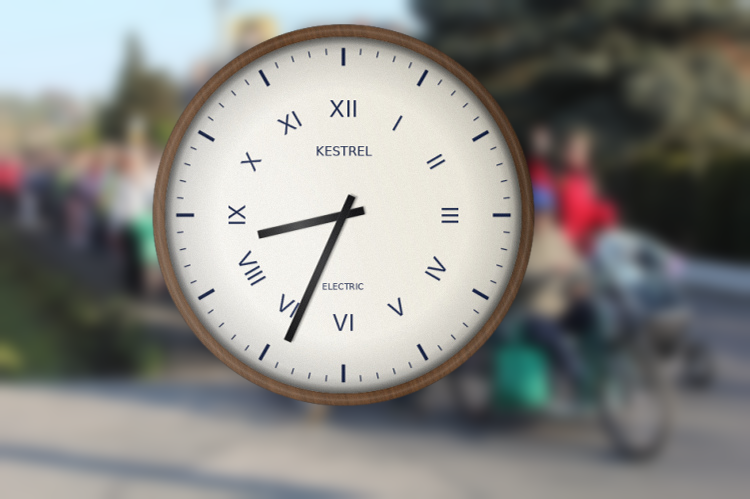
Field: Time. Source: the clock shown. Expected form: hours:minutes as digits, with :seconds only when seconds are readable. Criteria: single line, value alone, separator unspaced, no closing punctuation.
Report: 8:34
